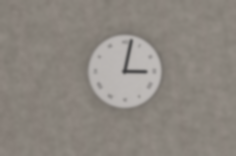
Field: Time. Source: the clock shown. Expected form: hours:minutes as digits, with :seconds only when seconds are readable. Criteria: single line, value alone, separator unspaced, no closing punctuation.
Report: 3:02
